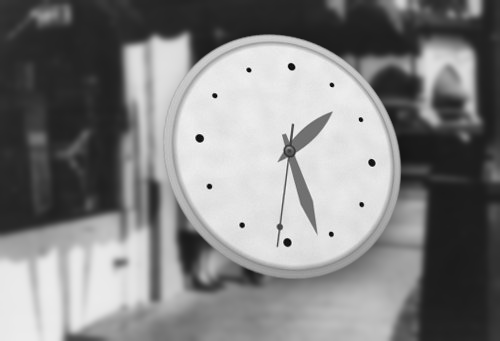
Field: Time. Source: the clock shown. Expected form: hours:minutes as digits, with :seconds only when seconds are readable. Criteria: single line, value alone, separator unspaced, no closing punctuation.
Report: 1:26:31
